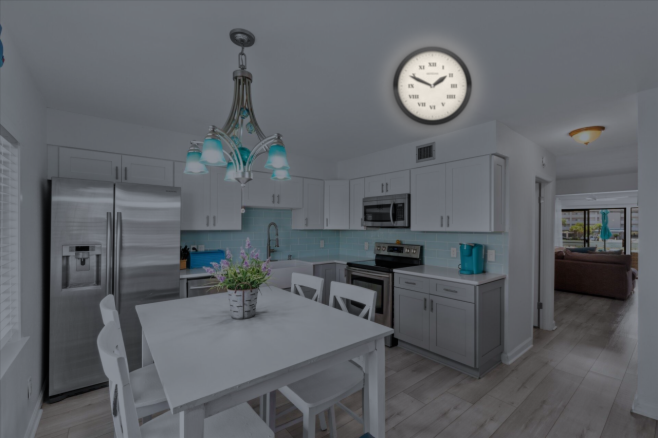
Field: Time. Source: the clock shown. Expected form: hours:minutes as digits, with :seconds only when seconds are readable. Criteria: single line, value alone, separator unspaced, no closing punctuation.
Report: 1:49
